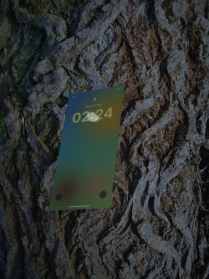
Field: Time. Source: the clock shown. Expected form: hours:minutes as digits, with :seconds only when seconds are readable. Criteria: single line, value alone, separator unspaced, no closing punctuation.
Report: 2:24
